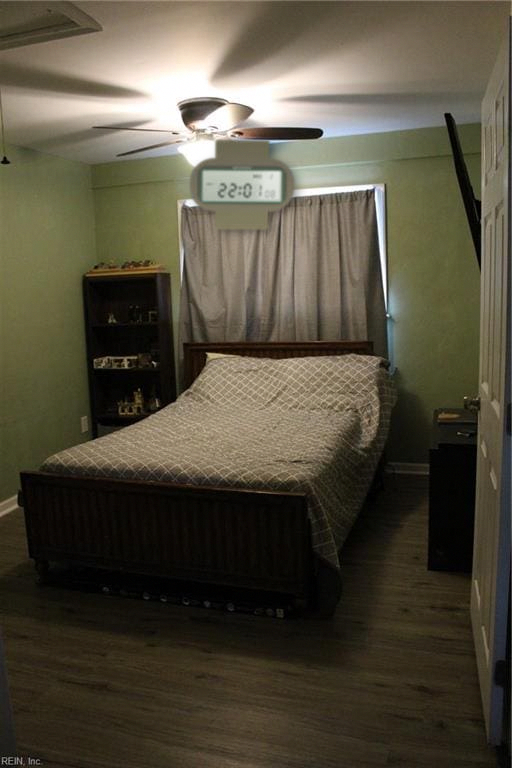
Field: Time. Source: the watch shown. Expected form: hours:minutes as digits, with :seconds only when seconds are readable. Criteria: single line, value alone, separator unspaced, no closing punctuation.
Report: 22:01
